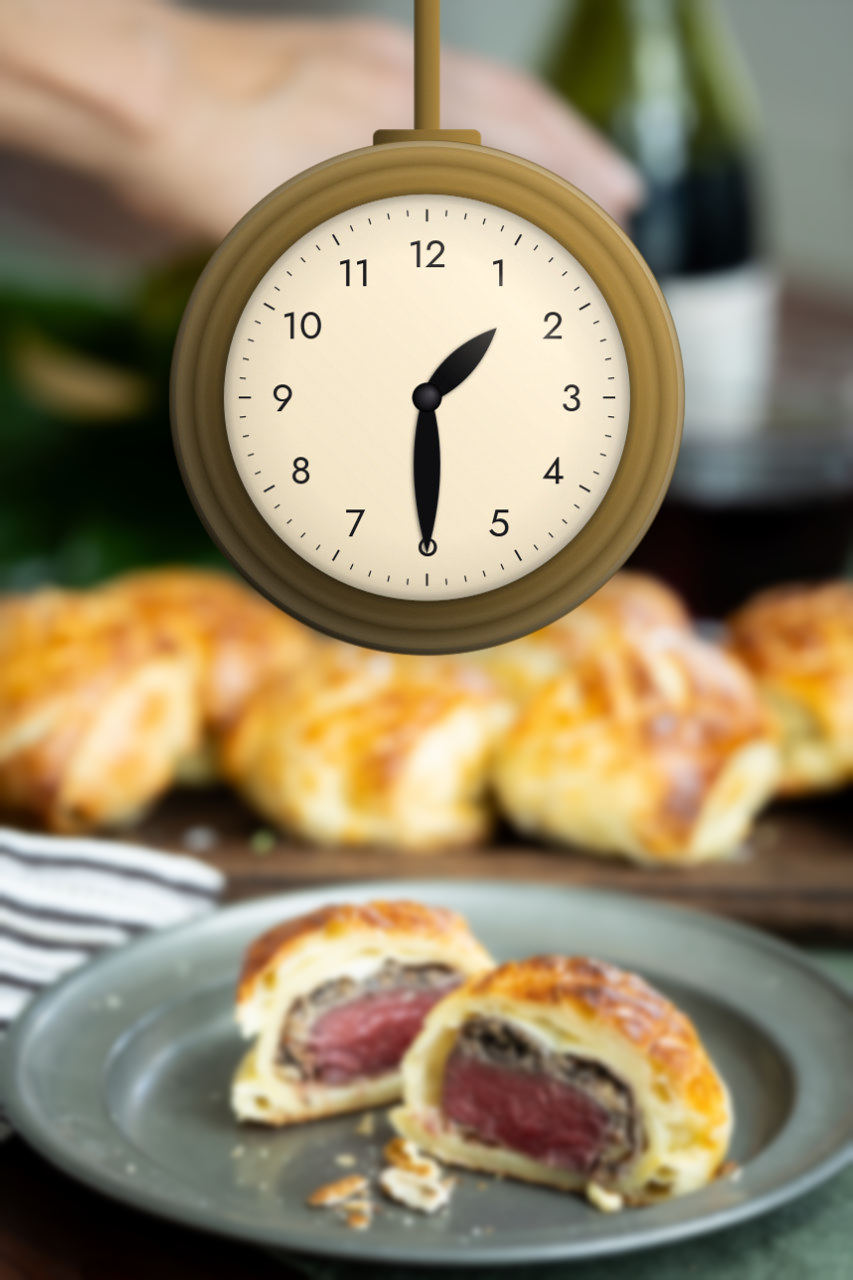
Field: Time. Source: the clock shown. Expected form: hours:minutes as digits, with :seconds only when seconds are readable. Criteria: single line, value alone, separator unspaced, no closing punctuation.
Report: 1:30
